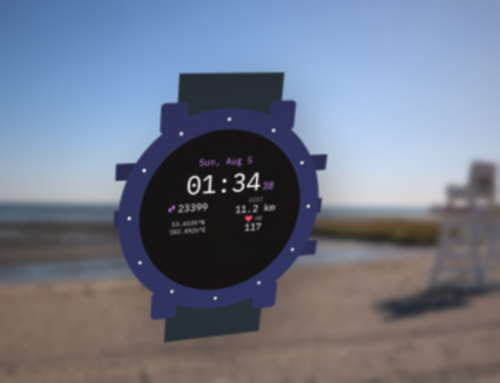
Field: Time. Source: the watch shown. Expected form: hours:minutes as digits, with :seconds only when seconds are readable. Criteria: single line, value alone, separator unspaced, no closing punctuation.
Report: 1:34
